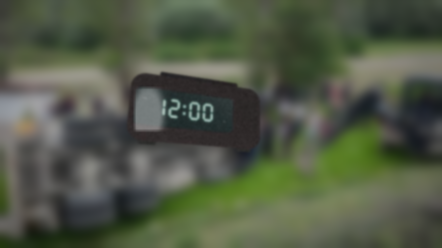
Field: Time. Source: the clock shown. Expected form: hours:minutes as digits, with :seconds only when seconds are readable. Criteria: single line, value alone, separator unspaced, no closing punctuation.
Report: 12:00
